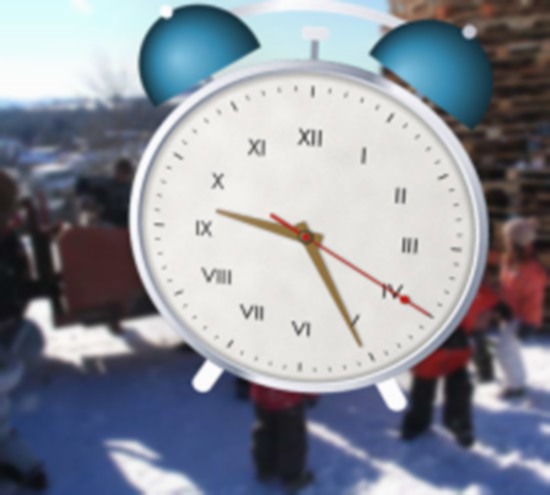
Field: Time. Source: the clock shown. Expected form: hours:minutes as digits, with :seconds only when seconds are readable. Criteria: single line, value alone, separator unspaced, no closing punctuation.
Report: 9:25:20
